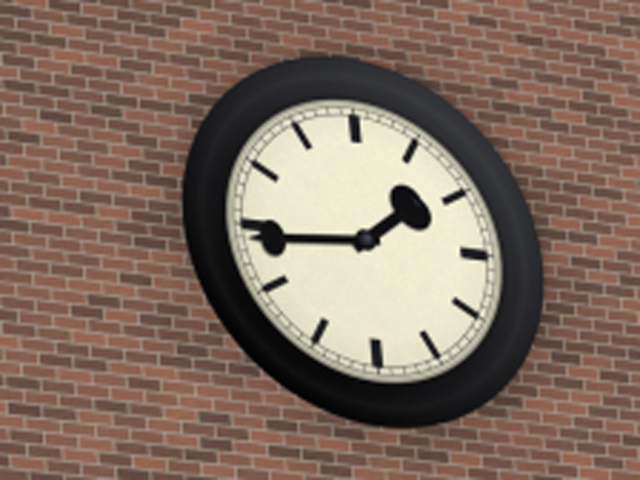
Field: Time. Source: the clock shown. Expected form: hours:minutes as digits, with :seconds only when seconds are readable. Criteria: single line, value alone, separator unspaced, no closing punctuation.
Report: 1:44
